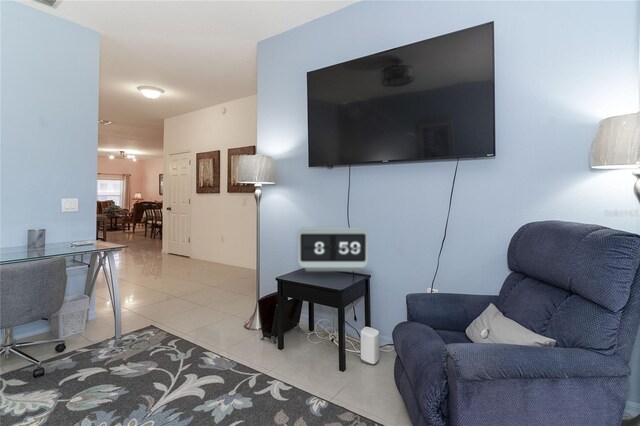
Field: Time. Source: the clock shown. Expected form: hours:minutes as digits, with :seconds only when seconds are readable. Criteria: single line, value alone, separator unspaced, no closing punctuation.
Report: 8:59
